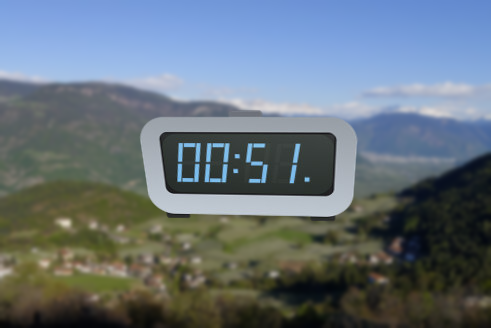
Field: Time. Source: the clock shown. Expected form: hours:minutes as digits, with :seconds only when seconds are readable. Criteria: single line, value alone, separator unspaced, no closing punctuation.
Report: 0:51
